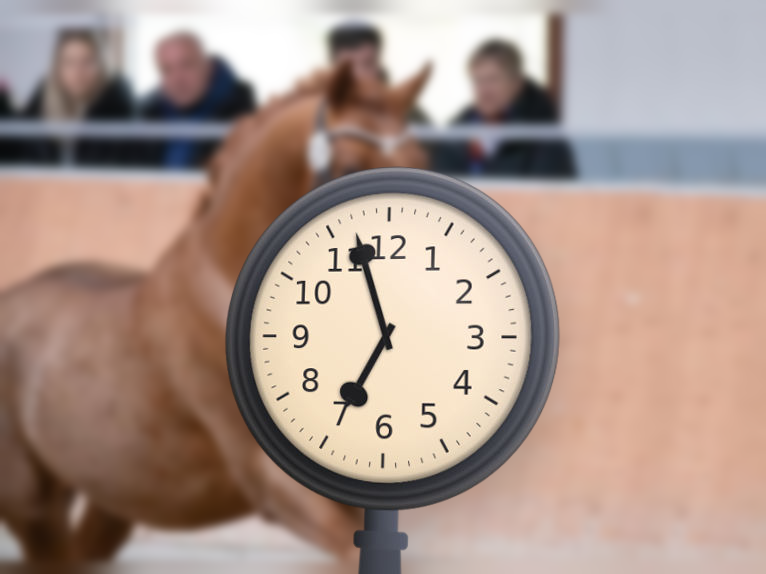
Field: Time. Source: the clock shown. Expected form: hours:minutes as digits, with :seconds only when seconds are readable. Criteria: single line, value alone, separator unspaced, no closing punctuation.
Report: 6:57
